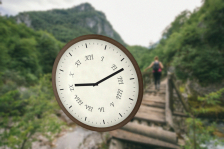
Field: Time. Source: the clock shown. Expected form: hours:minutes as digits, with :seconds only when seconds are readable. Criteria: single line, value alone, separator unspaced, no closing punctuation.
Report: 9:12
